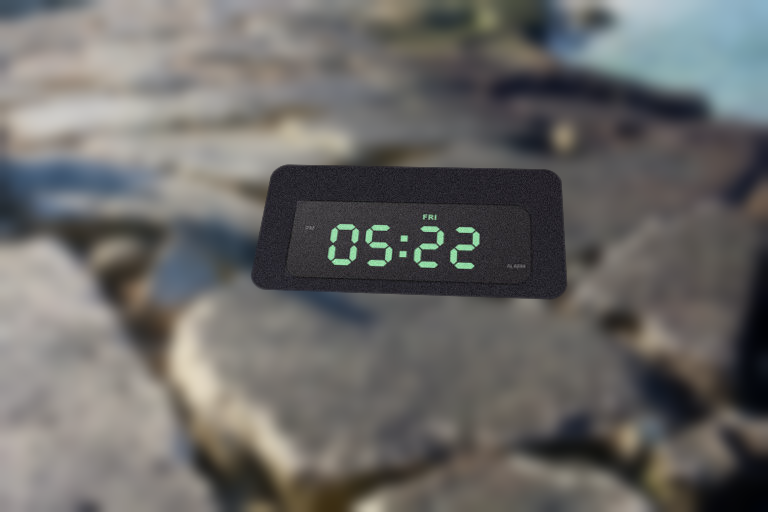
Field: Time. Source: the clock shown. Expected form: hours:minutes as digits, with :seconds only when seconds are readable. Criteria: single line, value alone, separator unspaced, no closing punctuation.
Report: 5:22
